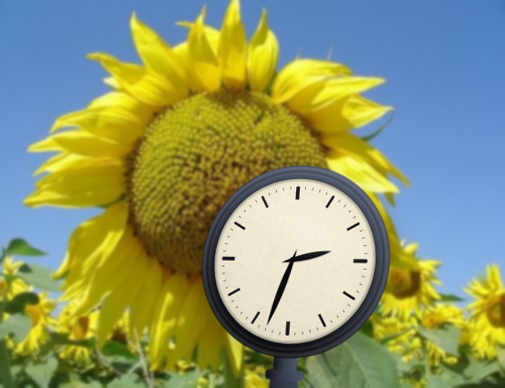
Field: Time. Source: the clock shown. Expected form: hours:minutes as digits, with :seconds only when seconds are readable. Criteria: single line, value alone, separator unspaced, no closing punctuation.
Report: 2:33
